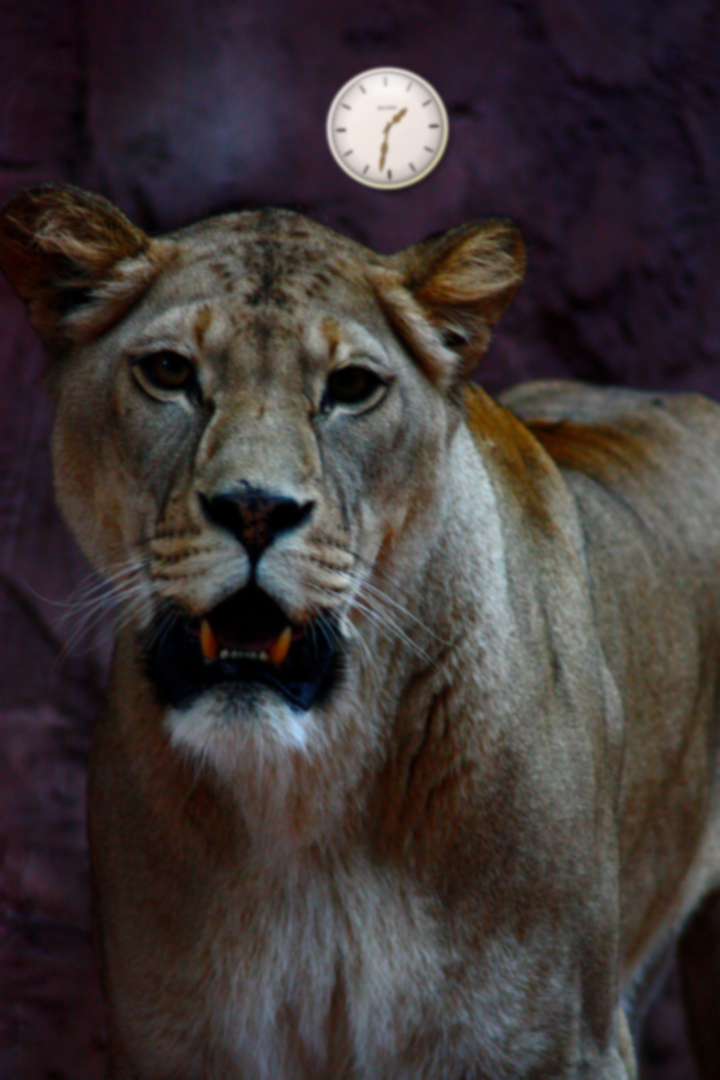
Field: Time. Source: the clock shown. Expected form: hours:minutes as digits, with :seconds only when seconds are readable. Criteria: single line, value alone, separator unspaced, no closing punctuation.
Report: 1:32
